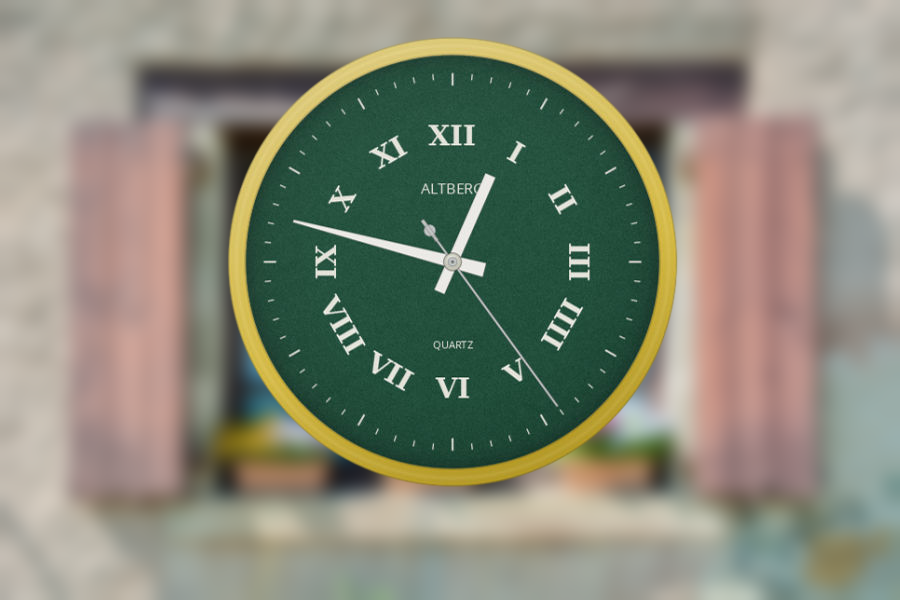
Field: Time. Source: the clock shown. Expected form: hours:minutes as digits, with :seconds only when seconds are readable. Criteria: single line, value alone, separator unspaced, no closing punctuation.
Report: 12:47:24
